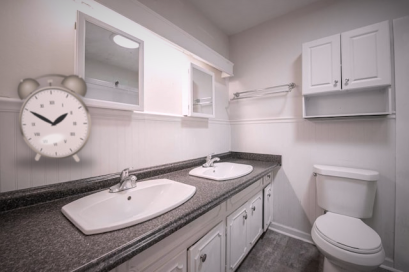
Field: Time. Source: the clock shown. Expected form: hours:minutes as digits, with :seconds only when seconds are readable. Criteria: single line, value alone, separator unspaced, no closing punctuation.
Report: 1:50
